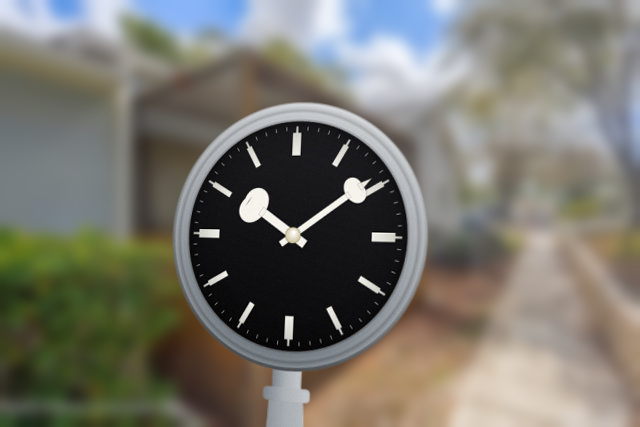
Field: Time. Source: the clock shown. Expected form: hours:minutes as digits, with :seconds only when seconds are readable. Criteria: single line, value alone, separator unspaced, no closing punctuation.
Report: 10:09
